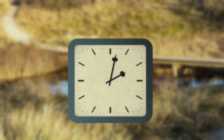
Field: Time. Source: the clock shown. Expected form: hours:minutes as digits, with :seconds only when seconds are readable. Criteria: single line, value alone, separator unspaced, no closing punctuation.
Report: 2:02
